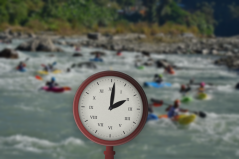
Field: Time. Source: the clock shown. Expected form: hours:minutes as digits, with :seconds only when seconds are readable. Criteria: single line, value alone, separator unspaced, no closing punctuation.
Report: 2:01
